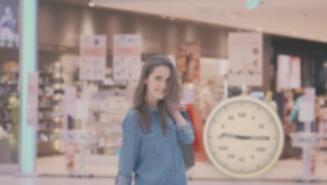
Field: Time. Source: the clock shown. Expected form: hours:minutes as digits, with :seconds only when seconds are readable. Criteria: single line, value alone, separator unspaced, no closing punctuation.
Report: 9:15
